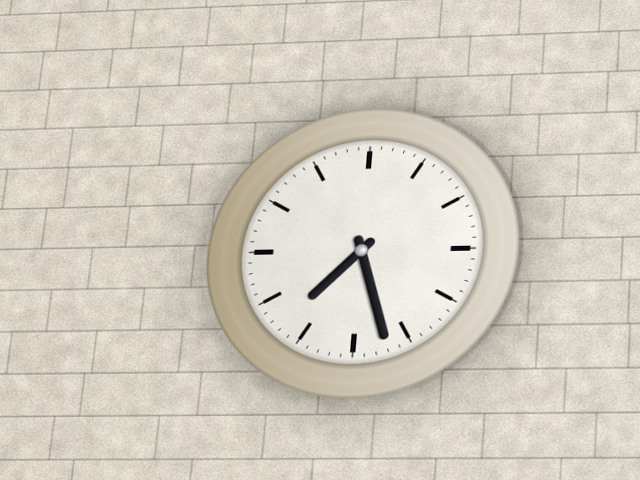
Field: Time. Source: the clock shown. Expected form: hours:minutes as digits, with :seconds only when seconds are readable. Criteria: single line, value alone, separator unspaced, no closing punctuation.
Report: 7:27
